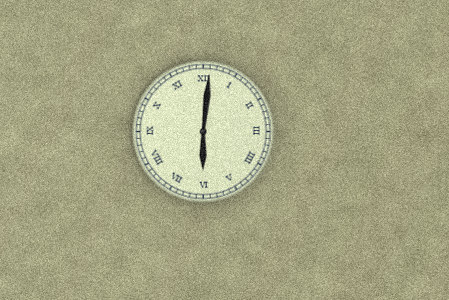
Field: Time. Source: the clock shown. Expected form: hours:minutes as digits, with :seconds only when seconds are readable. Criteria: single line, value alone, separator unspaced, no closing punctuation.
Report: 6:01
